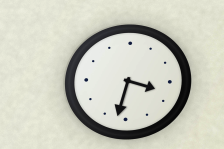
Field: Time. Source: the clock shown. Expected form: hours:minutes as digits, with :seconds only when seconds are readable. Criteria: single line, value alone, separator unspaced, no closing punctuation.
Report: 3:32
